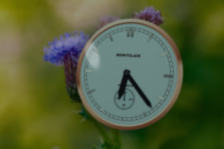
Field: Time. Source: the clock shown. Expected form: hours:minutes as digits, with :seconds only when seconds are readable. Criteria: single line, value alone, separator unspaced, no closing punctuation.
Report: 6:23
